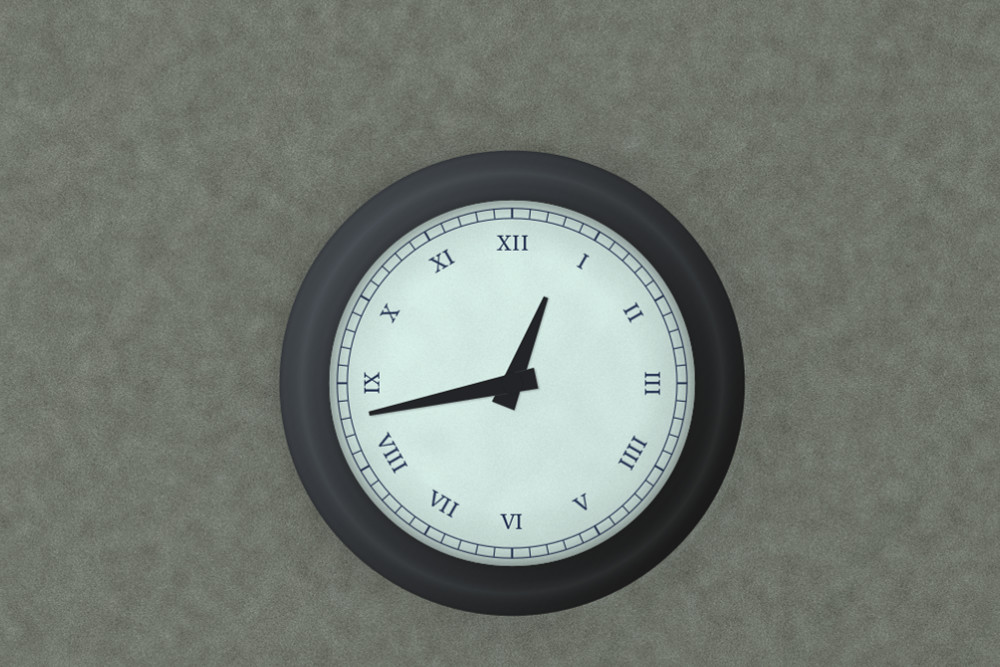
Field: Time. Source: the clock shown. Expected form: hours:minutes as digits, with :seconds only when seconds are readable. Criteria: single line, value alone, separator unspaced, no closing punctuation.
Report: 12:43
